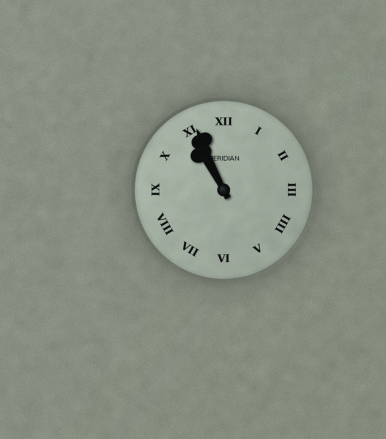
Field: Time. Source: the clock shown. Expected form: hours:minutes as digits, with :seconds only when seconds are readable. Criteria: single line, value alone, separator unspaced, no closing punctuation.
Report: 10:56
